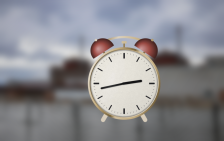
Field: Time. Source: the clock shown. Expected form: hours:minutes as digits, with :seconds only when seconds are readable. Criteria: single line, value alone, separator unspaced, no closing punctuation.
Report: 2:43
